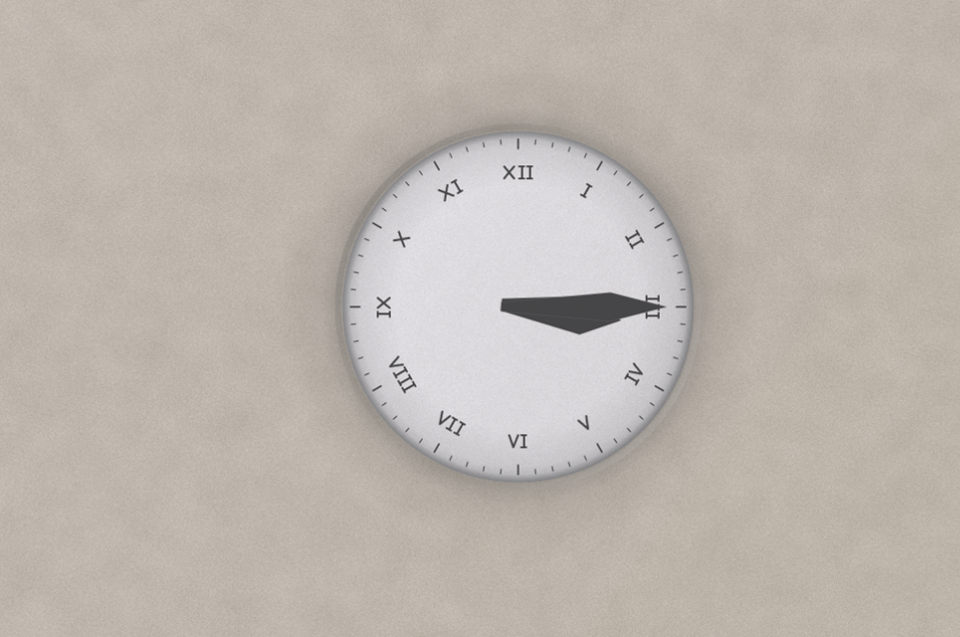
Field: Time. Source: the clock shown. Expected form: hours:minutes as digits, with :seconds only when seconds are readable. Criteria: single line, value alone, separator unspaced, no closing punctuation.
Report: 3:15
